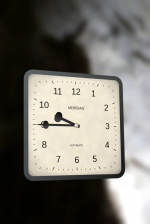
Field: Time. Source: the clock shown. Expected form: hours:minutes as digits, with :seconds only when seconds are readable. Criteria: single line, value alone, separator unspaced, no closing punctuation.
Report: 9:45
